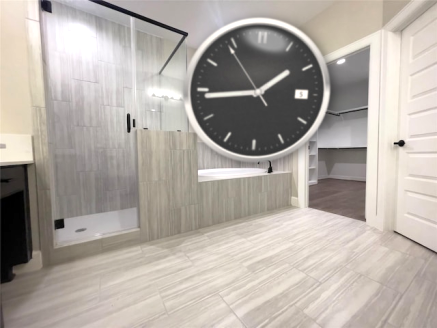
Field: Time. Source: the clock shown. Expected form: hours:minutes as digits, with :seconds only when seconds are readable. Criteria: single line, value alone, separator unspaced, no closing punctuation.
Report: 1:43:54
